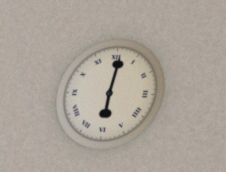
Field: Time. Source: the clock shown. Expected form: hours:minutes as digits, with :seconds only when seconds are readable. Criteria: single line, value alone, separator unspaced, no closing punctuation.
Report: 6:01
